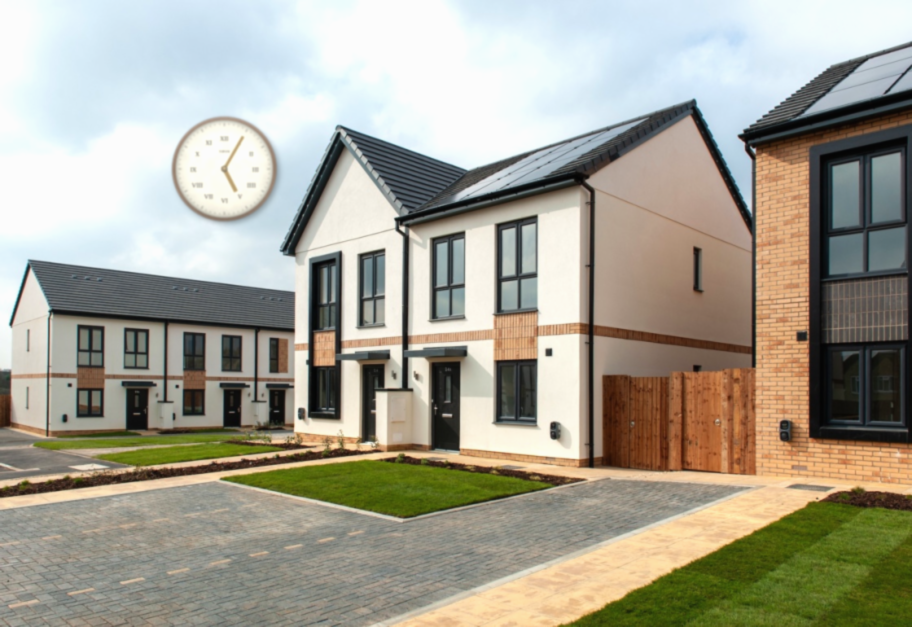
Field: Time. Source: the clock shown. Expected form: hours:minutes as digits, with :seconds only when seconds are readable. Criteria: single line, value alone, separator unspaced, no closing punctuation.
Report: 5:05
